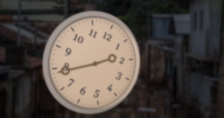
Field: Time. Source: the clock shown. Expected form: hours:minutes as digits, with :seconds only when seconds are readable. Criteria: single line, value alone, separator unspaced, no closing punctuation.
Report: 1:39
